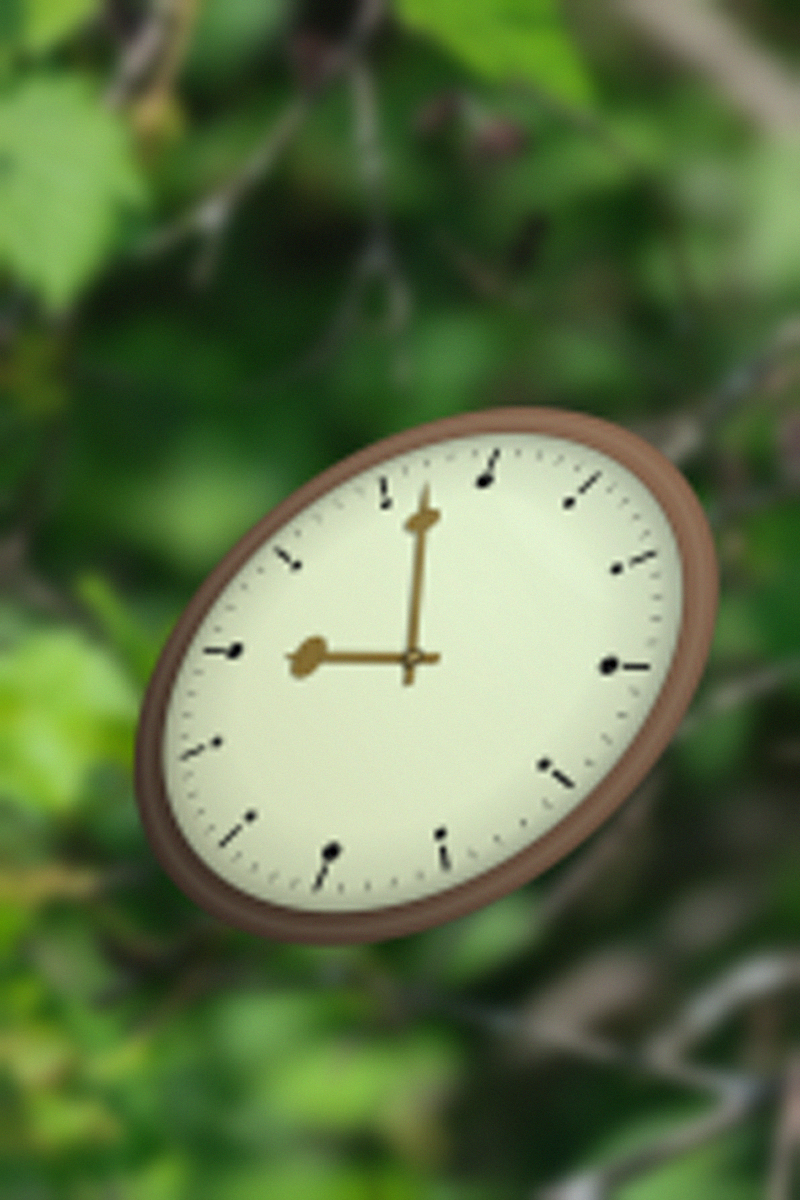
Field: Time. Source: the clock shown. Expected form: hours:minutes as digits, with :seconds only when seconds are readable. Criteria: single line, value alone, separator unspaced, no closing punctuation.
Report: 8:57
